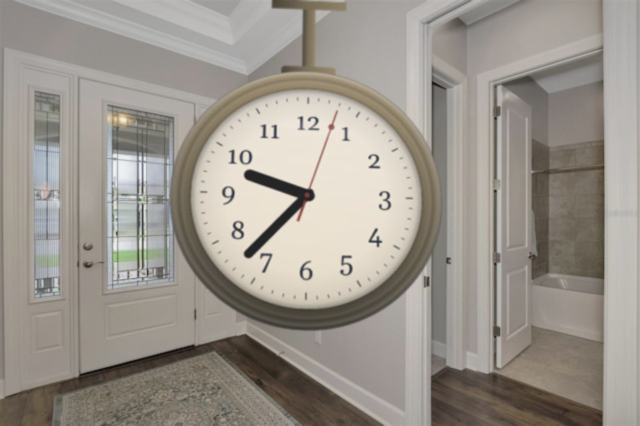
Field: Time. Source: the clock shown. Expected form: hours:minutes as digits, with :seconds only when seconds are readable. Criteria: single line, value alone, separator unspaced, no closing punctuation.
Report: 9:37:03
